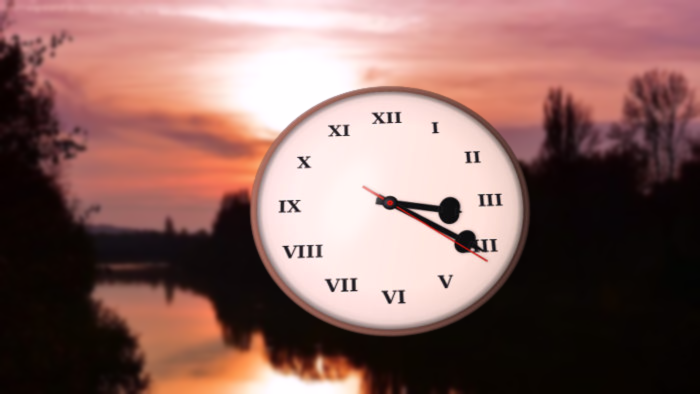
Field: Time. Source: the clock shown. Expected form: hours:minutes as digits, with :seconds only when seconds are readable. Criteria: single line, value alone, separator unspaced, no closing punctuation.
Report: 3:20:21
